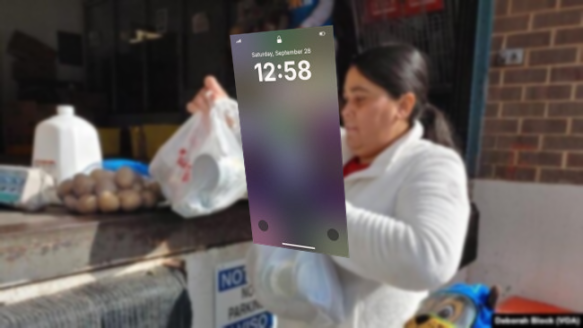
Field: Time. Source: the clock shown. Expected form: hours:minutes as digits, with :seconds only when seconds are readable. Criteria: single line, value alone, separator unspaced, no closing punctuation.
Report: 12:58
